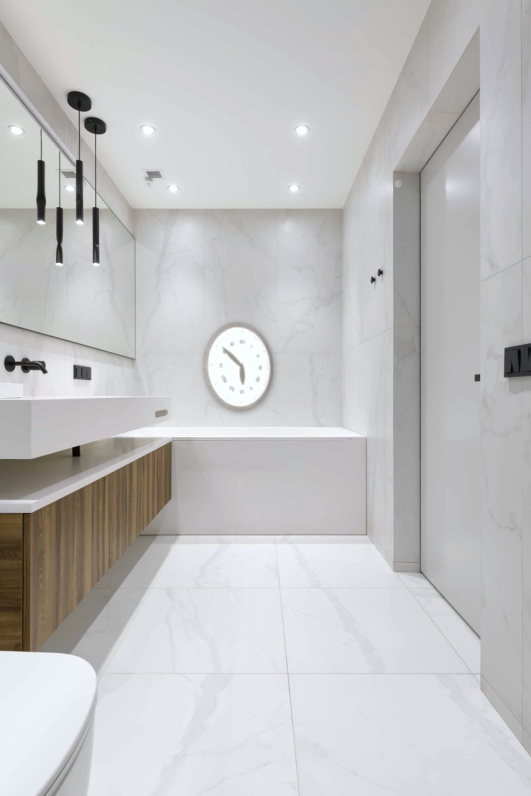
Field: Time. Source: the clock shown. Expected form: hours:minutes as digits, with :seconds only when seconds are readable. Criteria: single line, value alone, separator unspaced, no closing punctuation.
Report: 5:51
